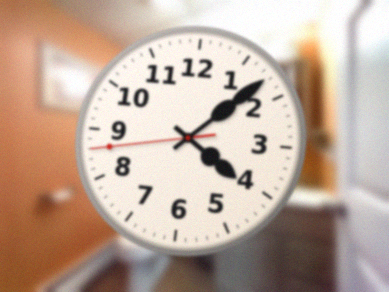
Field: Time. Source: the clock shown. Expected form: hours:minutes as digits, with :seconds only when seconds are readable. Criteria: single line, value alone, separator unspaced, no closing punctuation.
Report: 4:07:43
